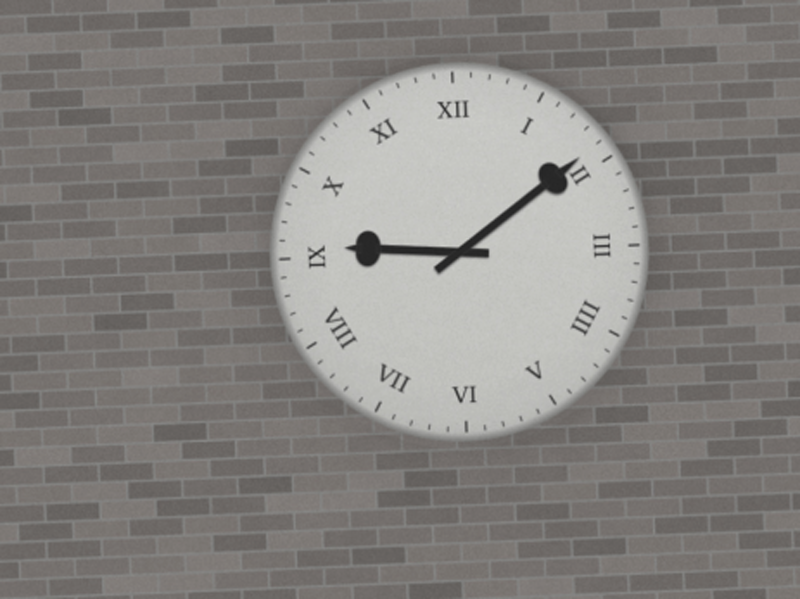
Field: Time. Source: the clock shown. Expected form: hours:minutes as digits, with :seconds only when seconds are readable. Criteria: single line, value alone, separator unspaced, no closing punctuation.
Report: 9:09
